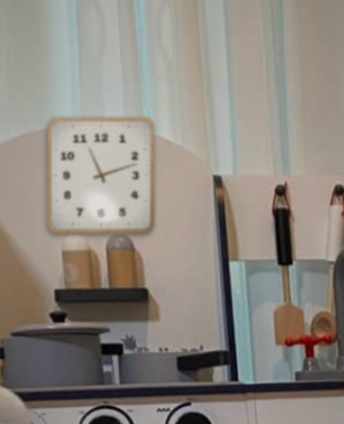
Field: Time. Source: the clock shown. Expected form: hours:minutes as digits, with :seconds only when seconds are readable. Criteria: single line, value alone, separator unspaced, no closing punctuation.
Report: 11:12
